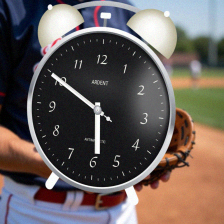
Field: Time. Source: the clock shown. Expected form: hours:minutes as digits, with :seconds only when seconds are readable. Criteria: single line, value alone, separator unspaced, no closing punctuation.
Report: 5:49:50
